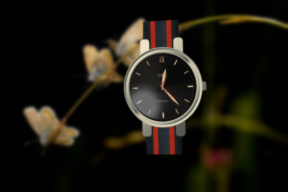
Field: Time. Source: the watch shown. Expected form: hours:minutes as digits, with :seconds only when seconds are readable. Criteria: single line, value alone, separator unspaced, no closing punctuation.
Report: 12:23
